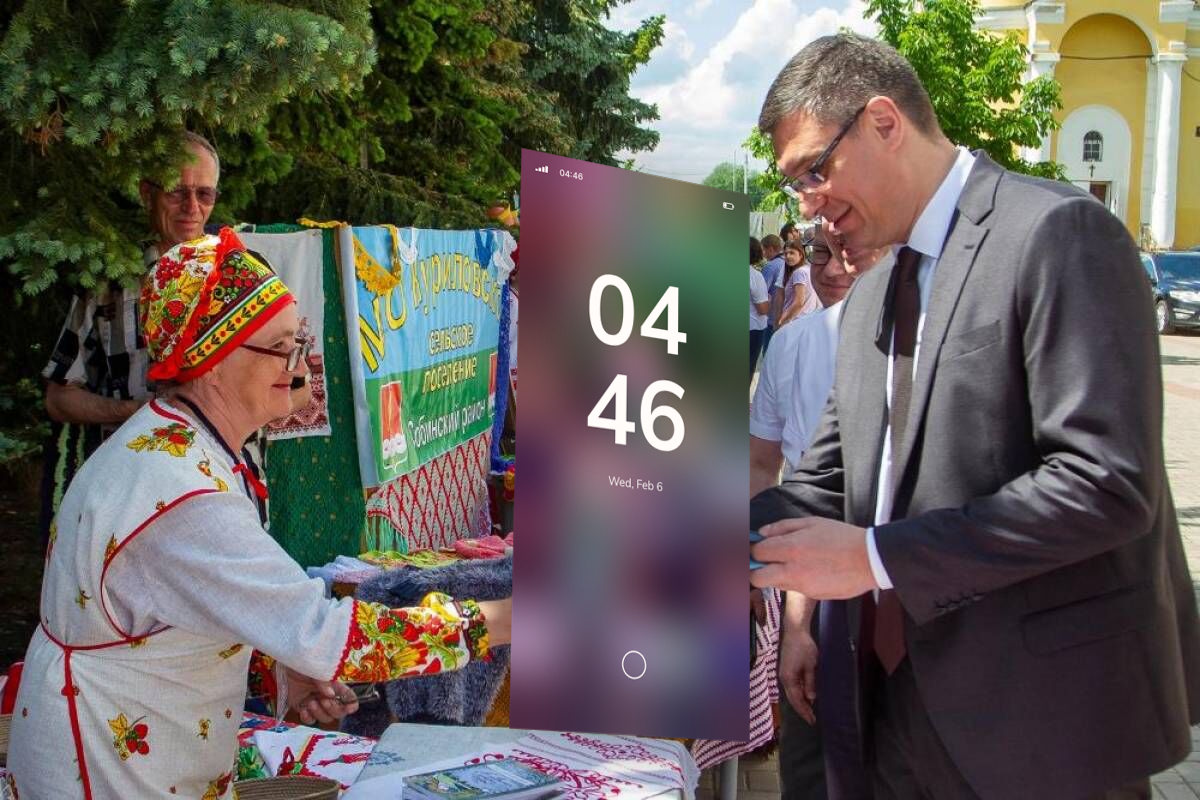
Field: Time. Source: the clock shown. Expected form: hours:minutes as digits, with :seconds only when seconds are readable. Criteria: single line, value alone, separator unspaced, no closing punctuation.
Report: 4:46
